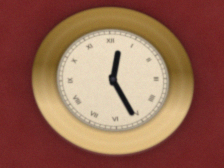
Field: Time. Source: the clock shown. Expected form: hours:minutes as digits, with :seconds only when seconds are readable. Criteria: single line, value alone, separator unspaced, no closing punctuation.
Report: 12:26
